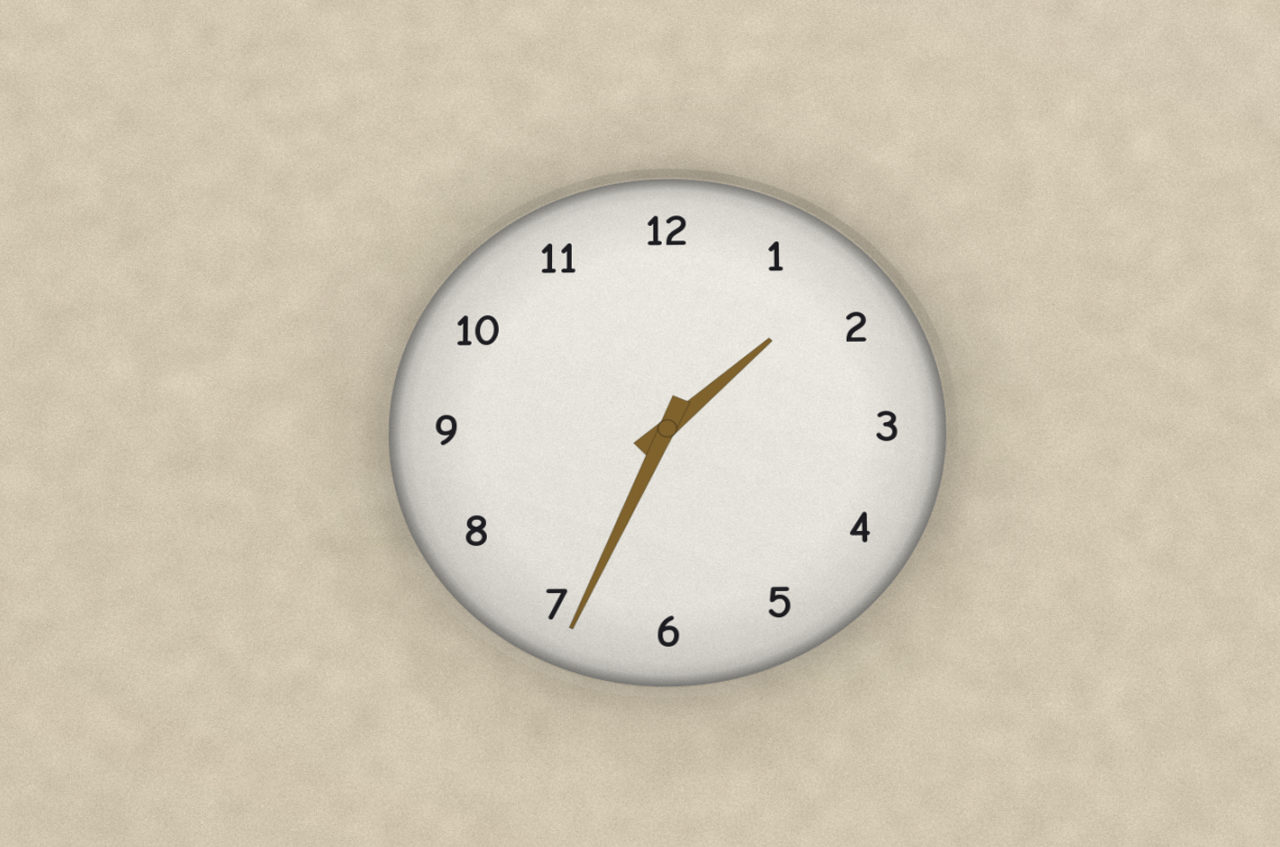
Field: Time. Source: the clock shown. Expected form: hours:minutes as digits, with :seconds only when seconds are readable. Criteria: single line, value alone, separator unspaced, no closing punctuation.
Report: 1:34
